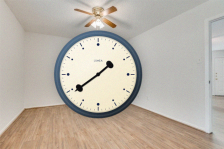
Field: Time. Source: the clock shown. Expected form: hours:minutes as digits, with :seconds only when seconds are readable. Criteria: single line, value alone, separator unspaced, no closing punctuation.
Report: 1:39
